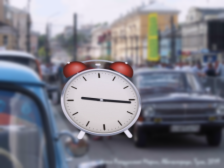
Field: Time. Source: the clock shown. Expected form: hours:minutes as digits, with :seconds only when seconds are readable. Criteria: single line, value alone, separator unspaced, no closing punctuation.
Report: 9:16
